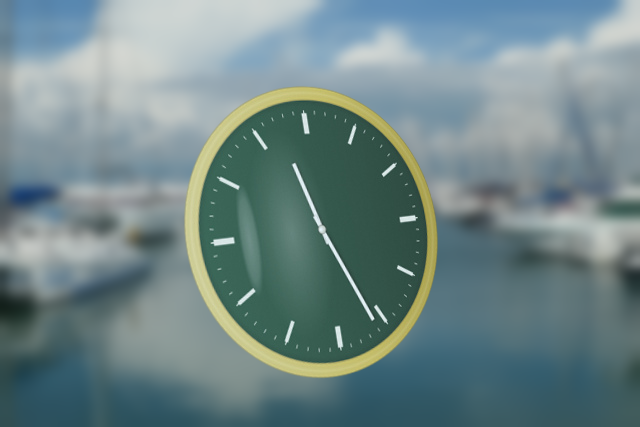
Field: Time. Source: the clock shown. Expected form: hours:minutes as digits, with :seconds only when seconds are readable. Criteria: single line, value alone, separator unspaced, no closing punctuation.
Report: 11:26
